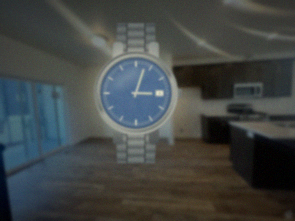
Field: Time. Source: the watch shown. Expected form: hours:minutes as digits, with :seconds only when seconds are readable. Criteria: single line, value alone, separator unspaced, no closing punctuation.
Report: 3:03
